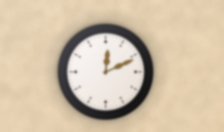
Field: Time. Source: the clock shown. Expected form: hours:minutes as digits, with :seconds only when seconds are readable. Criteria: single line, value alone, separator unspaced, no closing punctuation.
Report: 12:11
